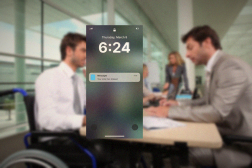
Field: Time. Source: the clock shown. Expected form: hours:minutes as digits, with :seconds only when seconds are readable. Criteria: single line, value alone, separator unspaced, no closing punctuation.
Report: 6:24
